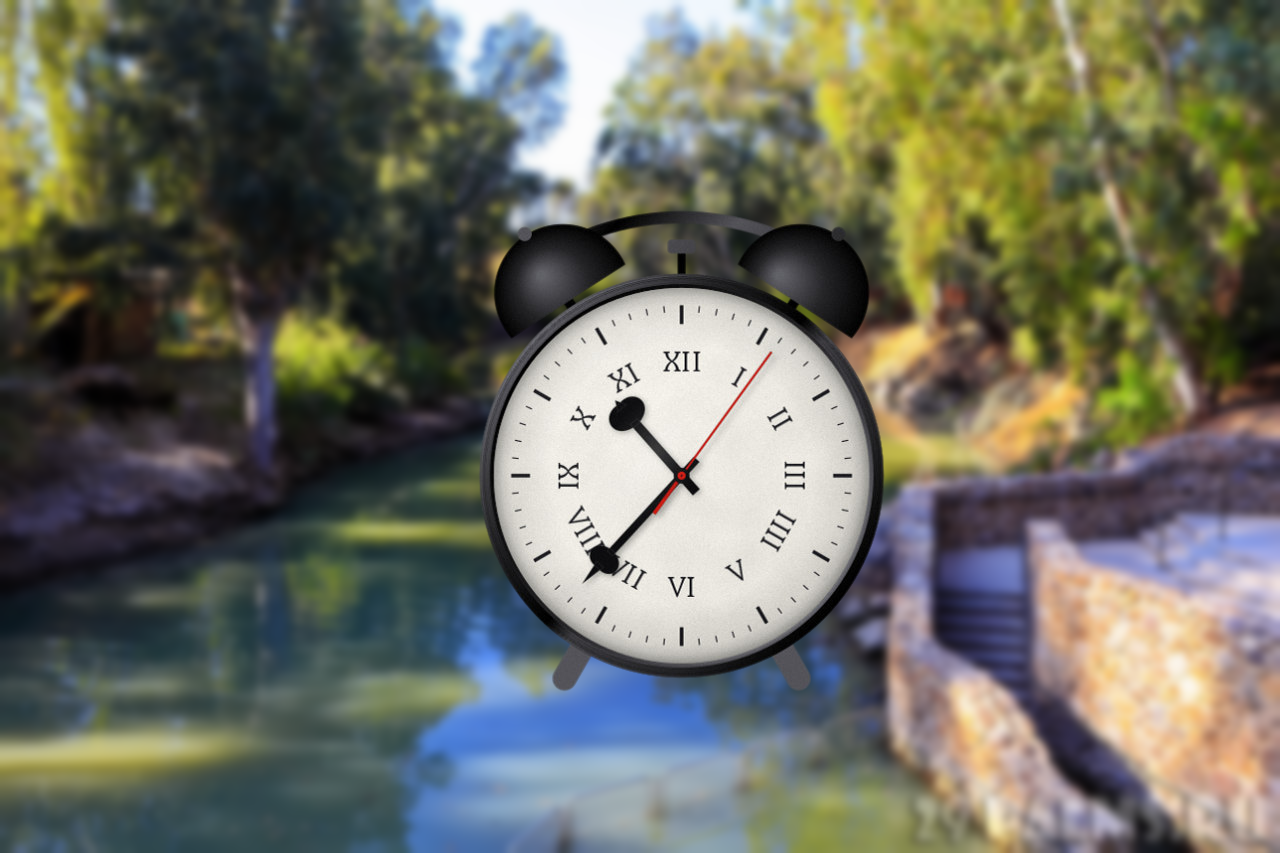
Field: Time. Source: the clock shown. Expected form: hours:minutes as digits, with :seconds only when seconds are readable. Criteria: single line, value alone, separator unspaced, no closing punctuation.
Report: 10:37:06
